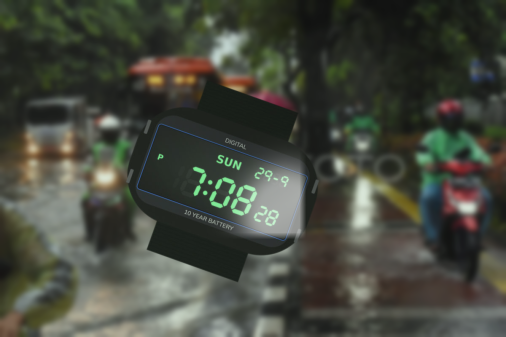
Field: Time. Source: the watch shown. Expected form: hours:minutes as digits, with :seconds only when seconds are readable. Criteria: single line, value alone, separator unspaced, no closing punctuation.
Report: 7:08:28
